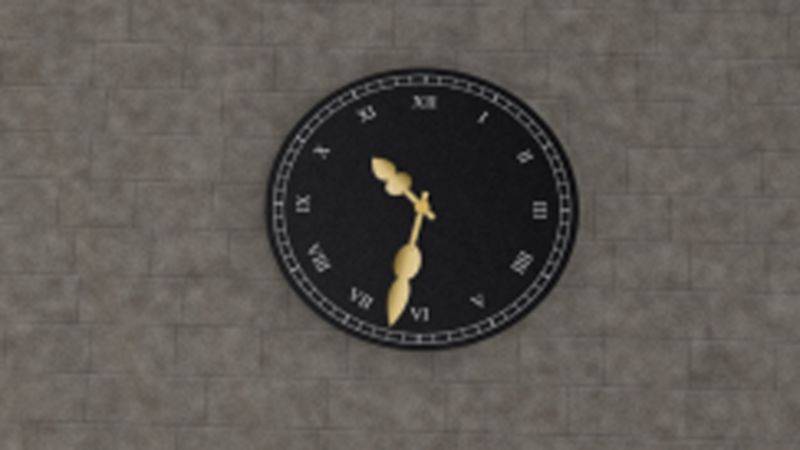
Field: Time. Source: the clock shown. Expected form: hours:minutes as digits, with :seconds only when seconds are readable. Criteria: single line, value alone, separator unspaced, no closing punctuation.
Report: 10:32
